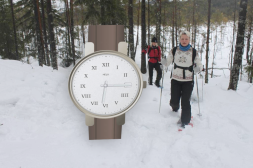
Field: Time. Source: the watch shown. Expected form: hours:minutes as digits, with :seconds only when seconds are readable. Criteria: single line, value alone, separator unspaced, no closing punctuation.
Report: 6:15
